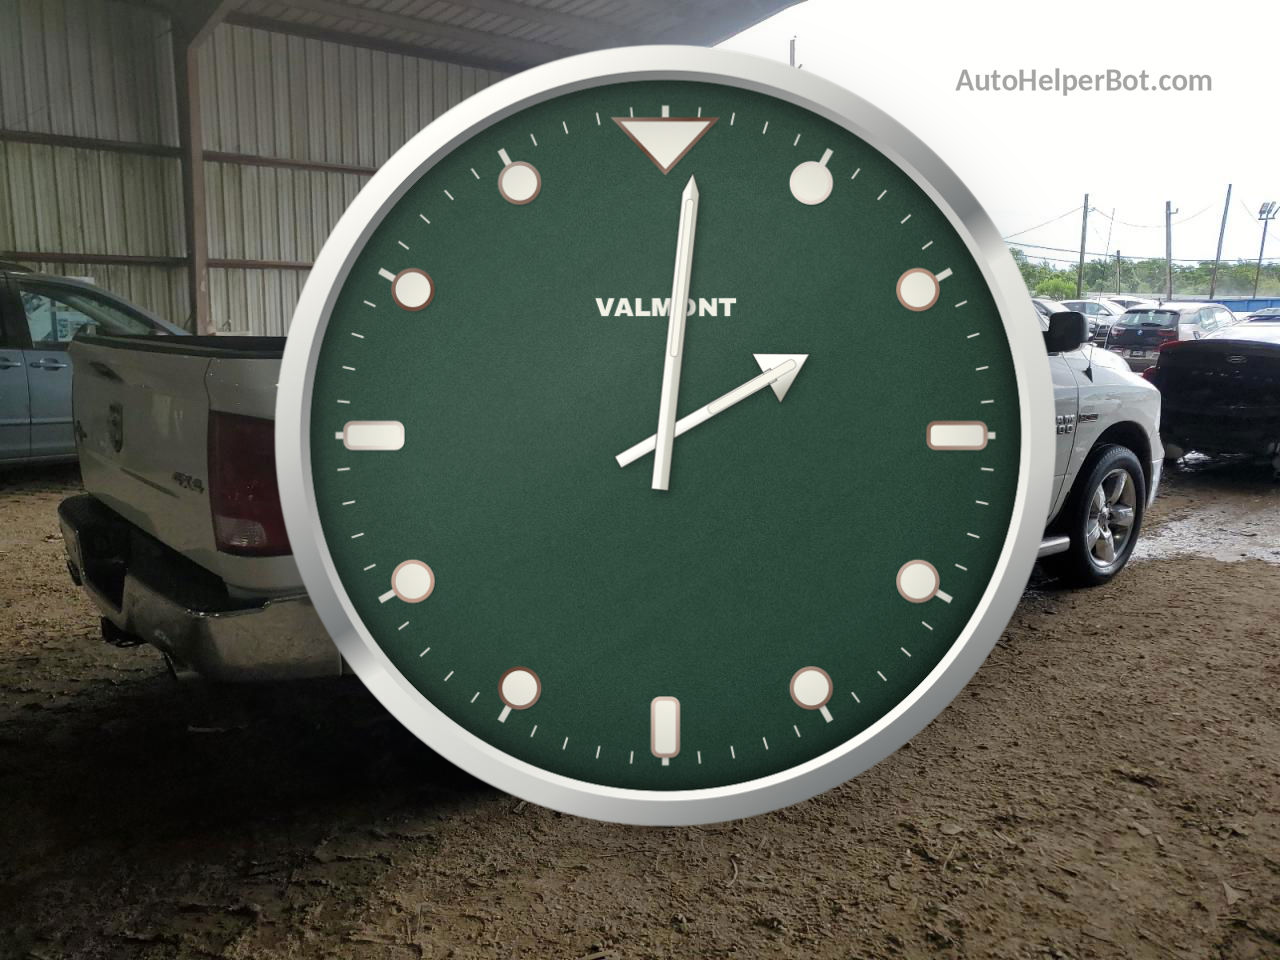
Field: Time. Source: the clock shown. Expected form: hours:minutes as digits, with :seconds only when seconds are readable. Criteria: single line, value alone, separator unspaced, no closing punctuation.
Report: 2:01
